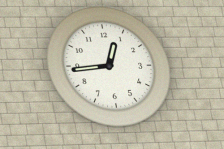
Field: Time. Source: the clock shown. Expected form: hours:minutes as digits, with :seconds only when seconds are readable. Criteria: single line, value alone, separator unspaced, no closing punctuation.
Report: 12:44
